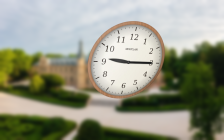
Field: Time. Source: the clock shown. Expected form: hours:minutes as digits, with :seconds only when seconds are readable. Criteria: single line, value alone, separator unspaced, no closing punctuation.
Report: 9:15
